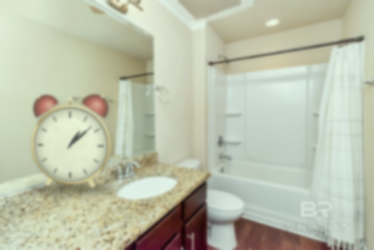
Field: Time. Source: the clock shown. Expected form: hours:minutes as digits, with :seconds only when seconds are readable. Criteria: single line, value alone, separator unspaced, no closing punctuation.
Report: 1:08
